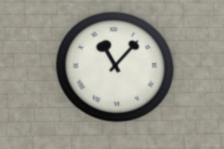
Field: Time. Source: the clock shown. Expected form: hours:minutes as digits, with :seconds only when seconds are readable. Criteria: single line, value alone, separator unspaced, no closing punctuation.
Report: 11:07
